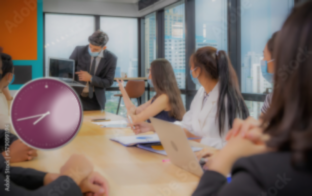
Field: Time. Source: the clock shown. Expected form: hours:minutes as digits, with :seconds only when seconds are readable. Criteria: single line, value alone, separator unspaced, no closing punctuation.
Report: 7:43
